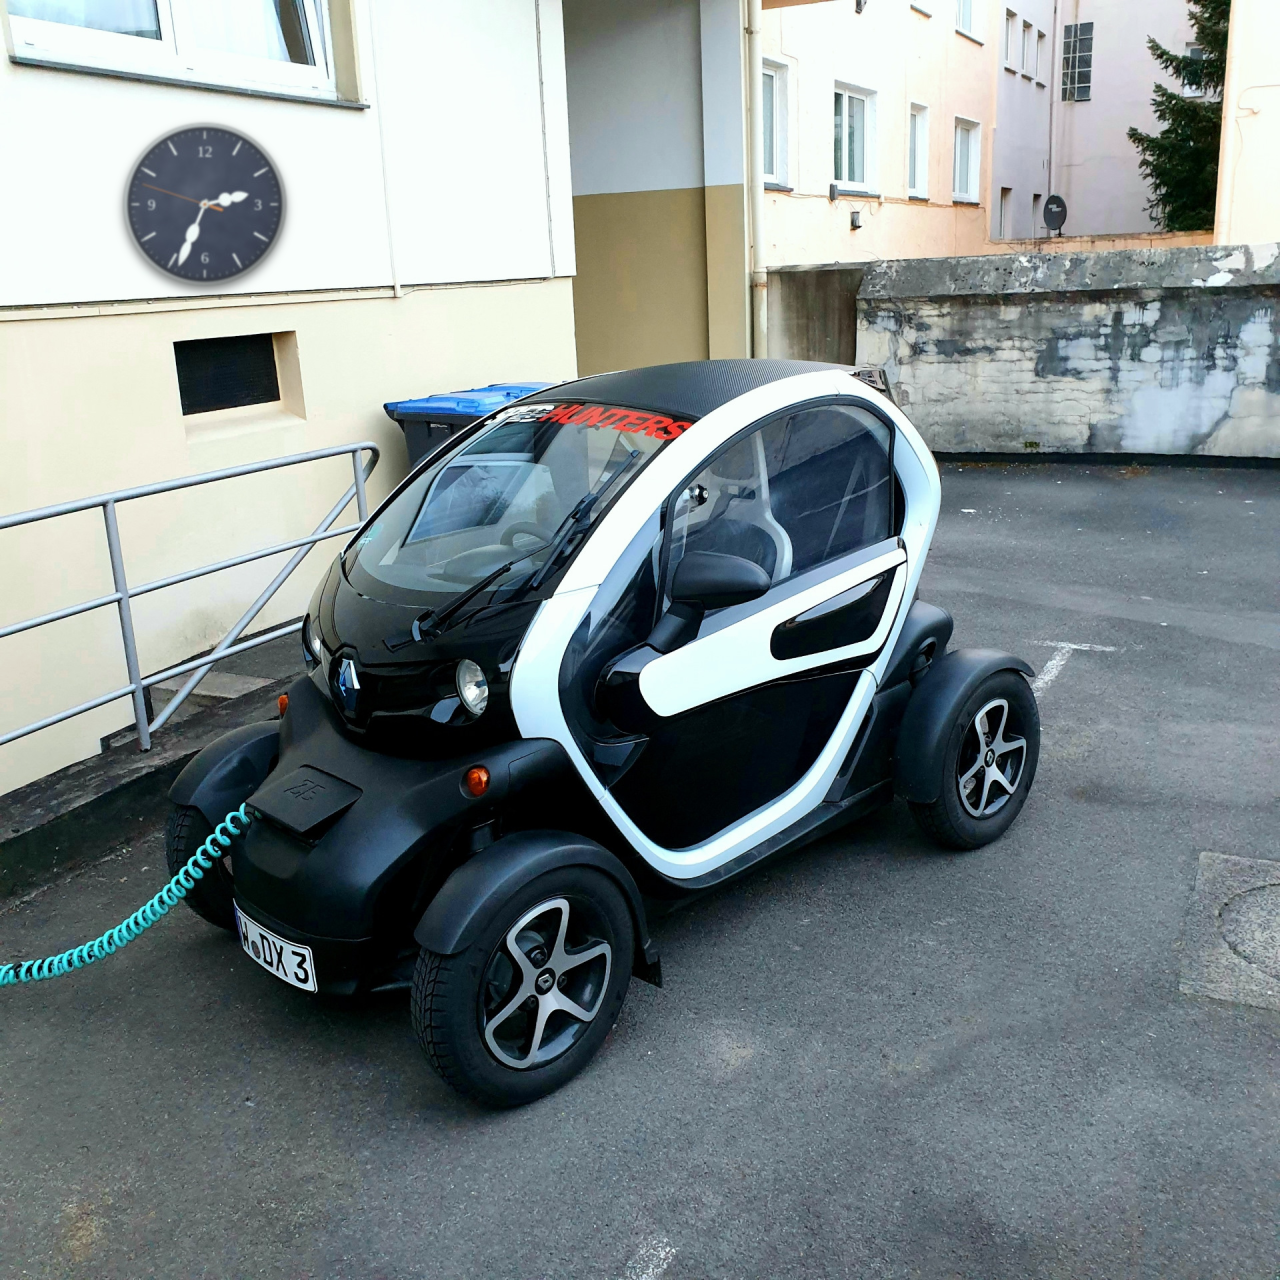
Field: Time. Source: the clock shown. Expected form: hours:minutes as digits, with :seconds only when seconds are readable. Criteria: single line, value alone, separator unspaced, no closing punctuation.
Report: 2:33:48
